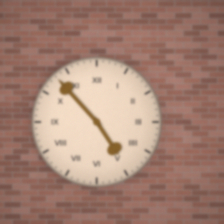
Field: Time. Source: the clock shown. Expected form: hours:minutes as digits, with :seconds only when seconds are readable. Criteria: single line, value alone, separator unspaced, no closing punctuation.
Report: 4:53
